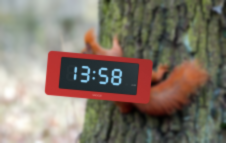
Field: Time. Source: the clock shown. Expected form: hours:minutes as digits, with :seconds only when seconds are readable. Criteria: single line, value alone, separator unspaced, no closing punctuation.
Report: 13:58
